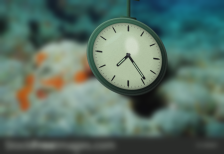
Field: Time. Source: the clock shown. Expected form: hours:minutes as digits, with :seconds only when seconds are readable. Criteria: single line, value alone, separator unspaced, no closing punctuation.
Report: 7:24
